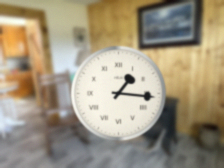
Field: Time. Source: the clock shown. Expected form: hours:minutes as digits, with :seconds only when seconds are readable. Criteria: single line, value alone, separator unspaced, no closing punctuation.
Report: 1:16
